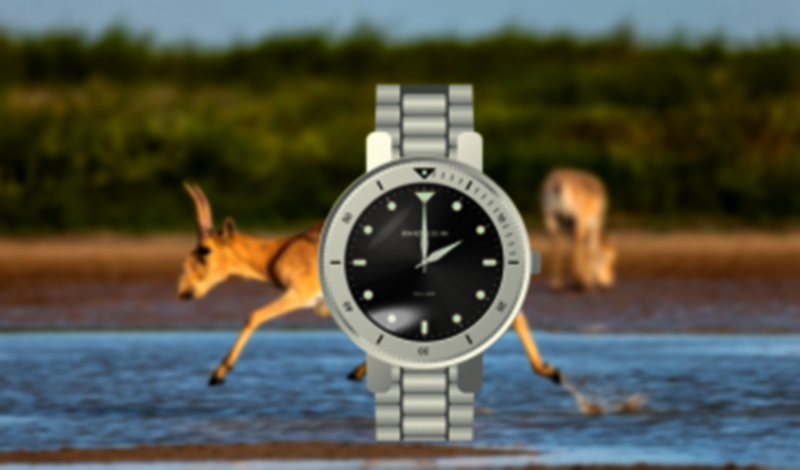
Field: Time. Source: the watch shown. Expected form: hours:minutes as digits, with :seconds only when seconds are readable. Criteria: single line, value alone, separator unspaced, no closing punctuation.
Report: 2:00
